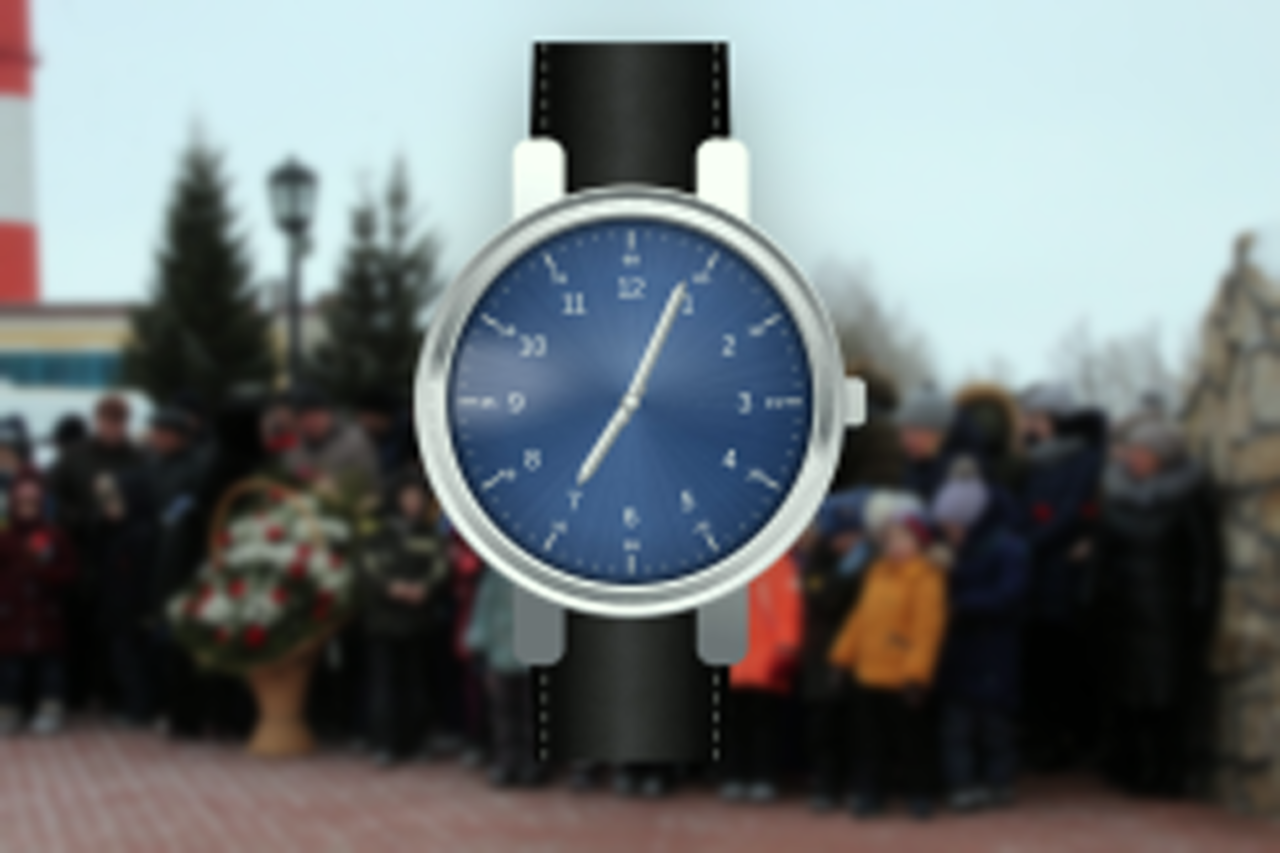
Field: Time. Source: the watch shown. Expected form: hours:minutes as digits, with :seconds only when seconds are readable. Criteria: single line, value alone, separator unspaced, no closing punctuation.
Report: 7:04
